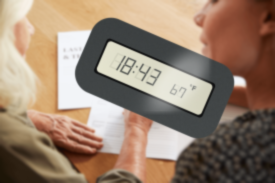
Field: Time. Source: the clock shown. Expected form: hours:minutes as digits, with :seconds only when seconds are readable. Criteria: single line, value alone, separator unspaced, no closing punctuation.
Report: 18:43
